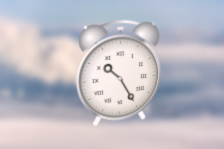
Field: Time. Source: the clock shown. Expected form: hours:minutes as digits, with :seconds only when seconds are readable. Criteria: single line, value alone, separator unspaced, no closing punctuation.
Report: 10:25
